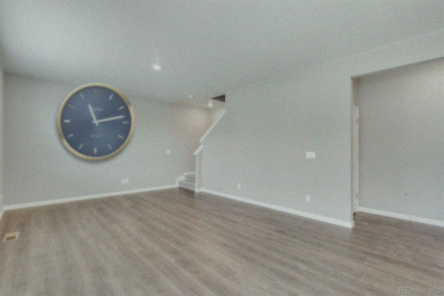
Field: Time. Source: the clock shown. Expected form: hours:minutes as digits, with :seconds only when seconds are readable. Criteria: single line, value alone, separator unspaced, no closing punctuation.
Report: 11:13
